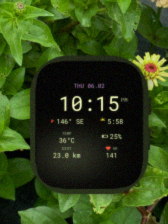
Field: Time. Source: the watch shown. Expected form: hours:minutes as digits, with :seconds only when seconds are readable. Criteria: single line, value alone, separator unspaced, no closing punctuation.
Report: 10:15
